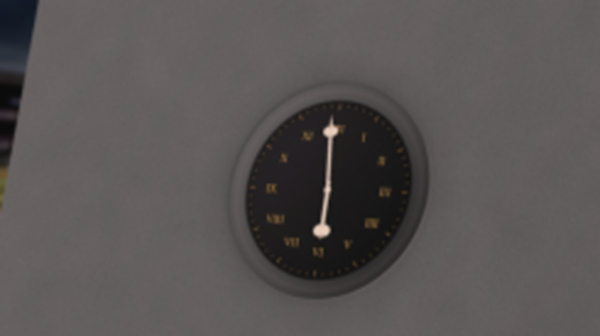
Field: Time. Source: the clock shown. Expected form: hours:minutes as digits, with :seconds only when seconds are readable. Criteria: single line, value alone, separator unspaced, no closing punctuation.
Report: 5:59
